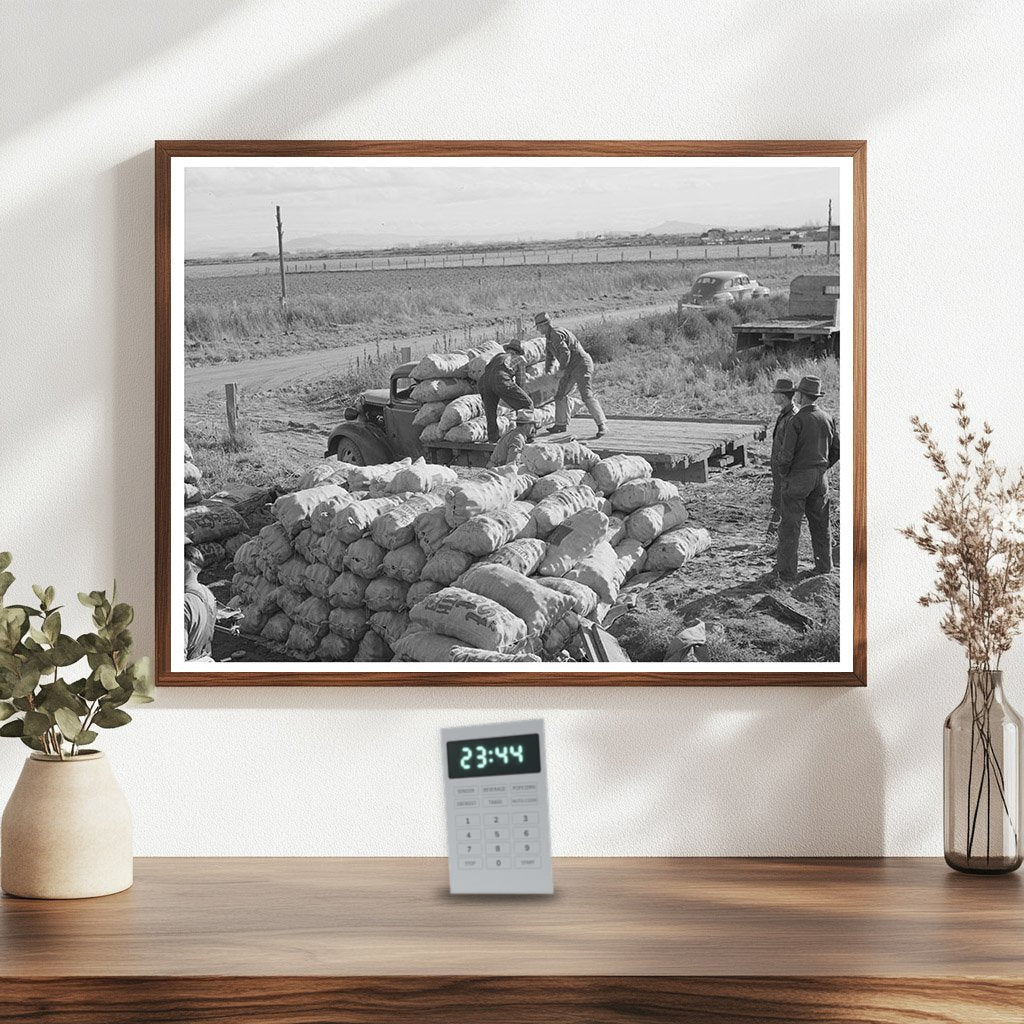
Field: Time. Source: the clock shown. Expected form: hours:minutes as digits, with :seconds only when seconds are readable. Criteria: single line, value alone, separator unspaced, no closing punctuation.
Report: 23:44
